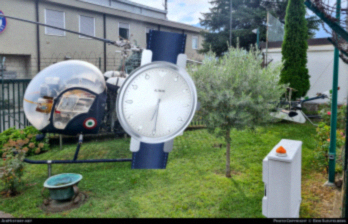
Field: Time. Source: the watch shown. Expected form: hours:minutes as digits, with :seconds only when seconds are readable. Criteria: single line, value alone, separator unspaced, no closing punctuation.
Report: 6:30
